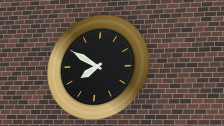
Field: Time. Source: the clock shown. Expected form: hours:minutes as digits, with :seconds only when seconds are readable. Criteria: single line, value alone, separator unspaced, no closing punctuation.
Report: 7:50
